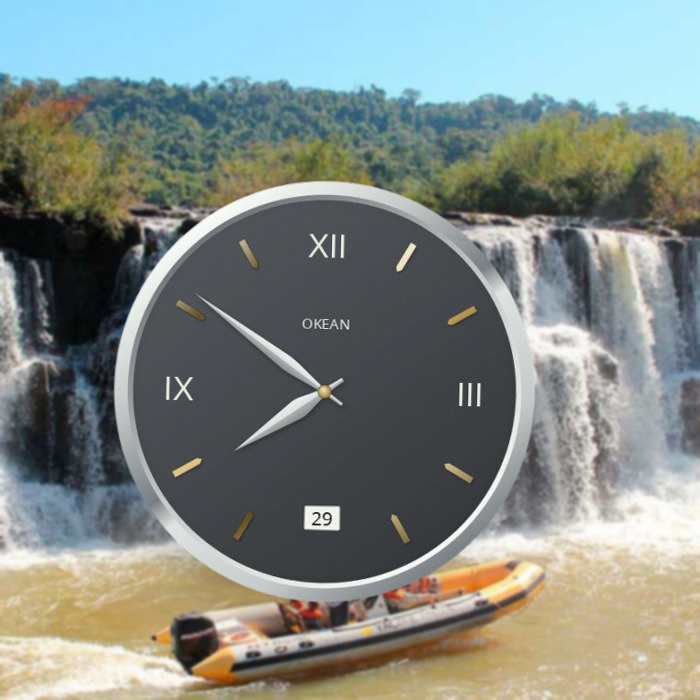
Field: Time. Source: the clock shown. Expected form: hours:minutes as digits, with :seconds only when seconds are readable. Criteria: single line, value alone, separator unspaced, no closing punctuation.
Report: 7:51
